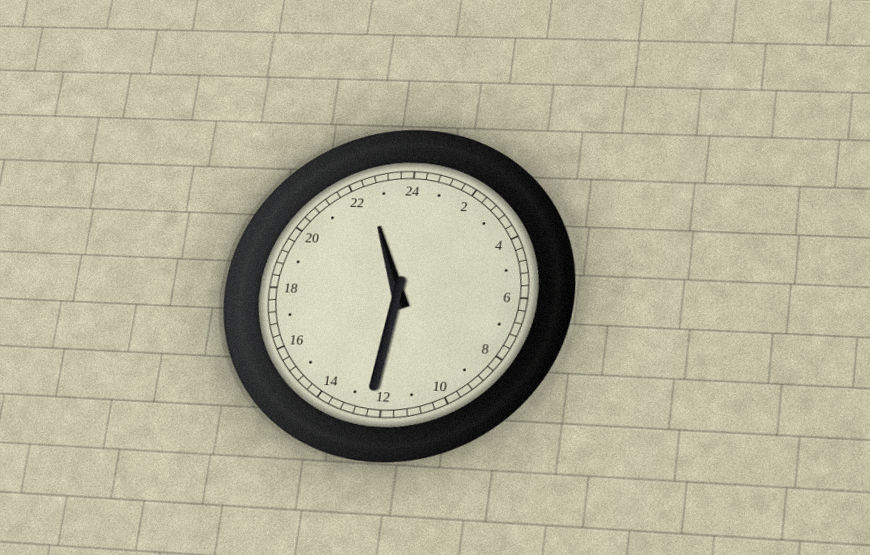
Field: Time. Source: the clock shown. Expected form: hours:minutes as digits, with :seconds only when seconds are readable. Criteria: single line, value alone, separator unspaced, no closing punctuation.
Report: 22:31
